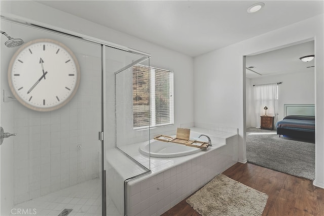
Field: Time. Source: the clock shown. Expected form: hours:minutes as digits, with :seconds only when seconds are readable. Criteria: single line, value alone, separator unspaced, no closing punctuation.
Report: 11:37
